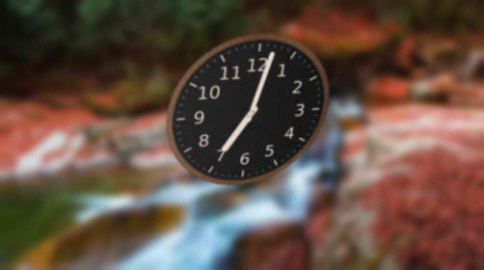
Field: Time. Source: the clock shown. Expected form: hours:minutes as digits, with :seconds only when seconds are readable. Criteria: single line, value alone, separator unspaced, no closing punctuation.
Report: 7:02
